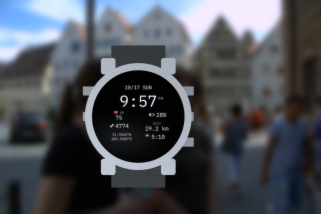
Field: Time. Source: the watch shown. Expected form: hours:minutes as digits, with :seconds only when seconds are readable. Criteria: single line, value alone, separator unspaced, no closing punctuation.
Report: 9:57
